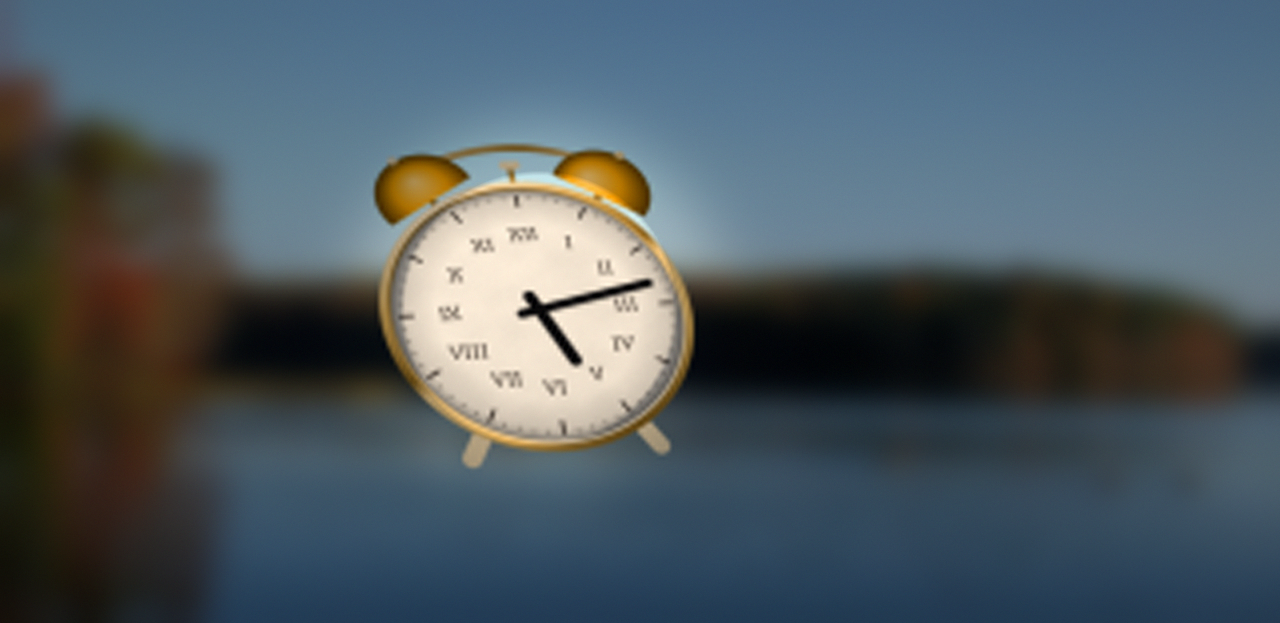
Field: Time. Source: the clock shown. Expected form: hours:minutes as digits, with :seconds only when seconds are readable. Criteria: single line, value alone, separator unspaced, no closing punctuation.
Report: 5:13
